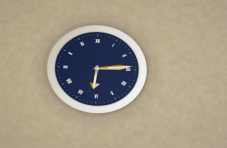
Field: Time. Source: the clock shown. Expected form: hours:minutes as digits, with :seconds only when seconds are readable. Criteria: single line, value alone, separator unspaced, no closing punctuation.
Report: 6:14
